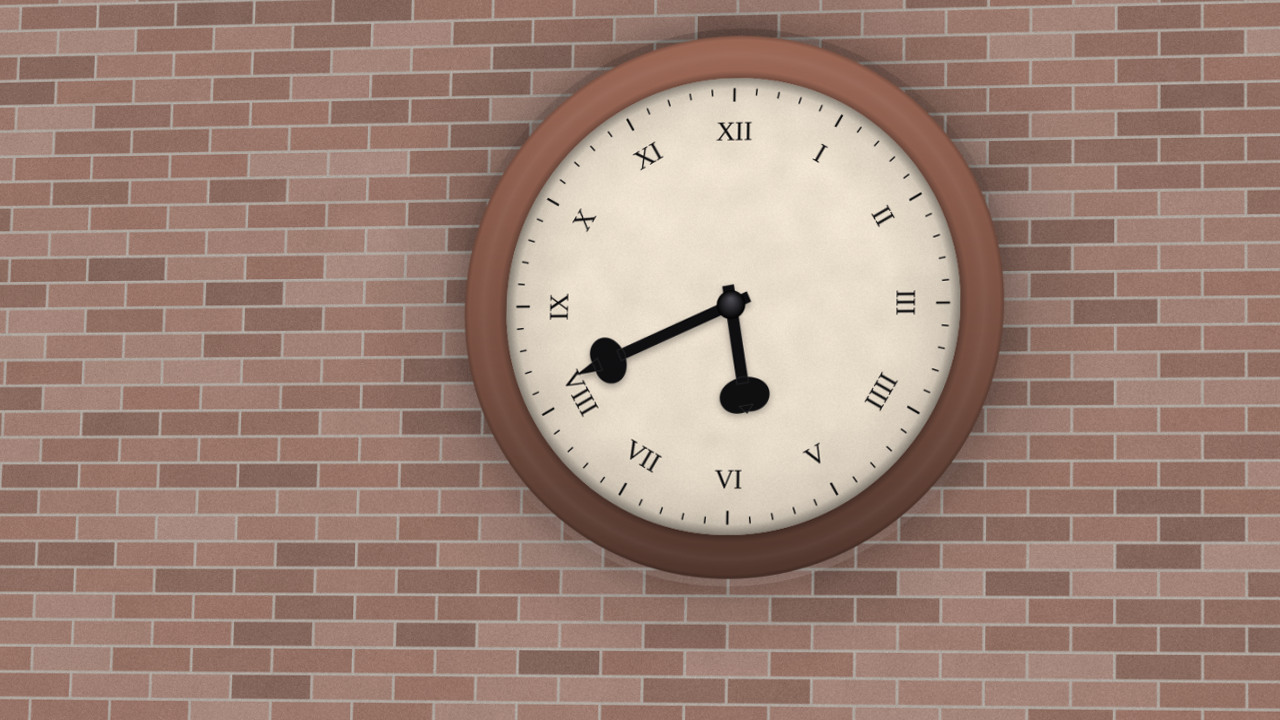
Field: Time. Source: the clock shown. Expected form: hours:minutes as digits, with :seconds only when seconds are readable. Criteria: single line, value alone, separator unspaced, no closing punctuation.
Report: 5:41
